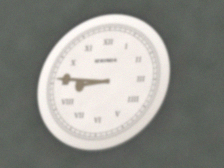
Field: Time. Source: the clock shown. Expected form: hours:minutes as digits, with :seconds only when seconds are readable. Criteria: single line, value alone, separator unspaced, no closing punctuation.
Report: 8:46
